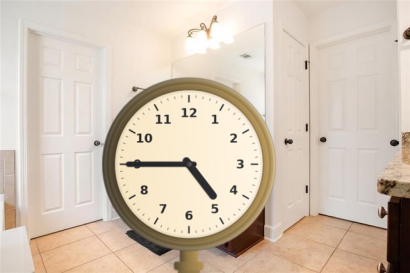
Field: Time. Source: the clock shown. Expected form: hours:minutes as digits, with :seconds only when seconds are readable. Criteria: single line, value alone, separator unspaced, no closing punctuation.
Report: 4:45
